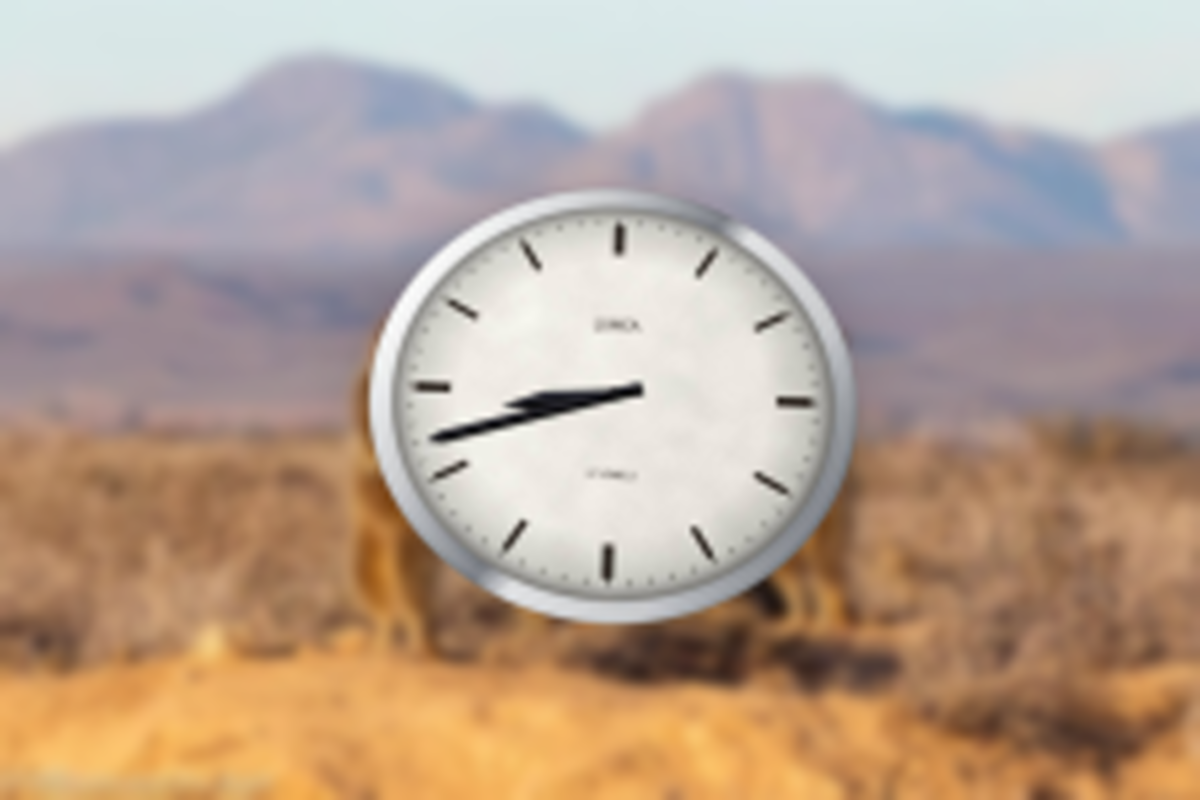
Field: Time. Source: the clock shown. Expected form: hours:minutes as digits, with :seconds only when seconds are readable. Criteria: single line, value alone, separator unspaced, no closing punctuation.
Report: 8:42
